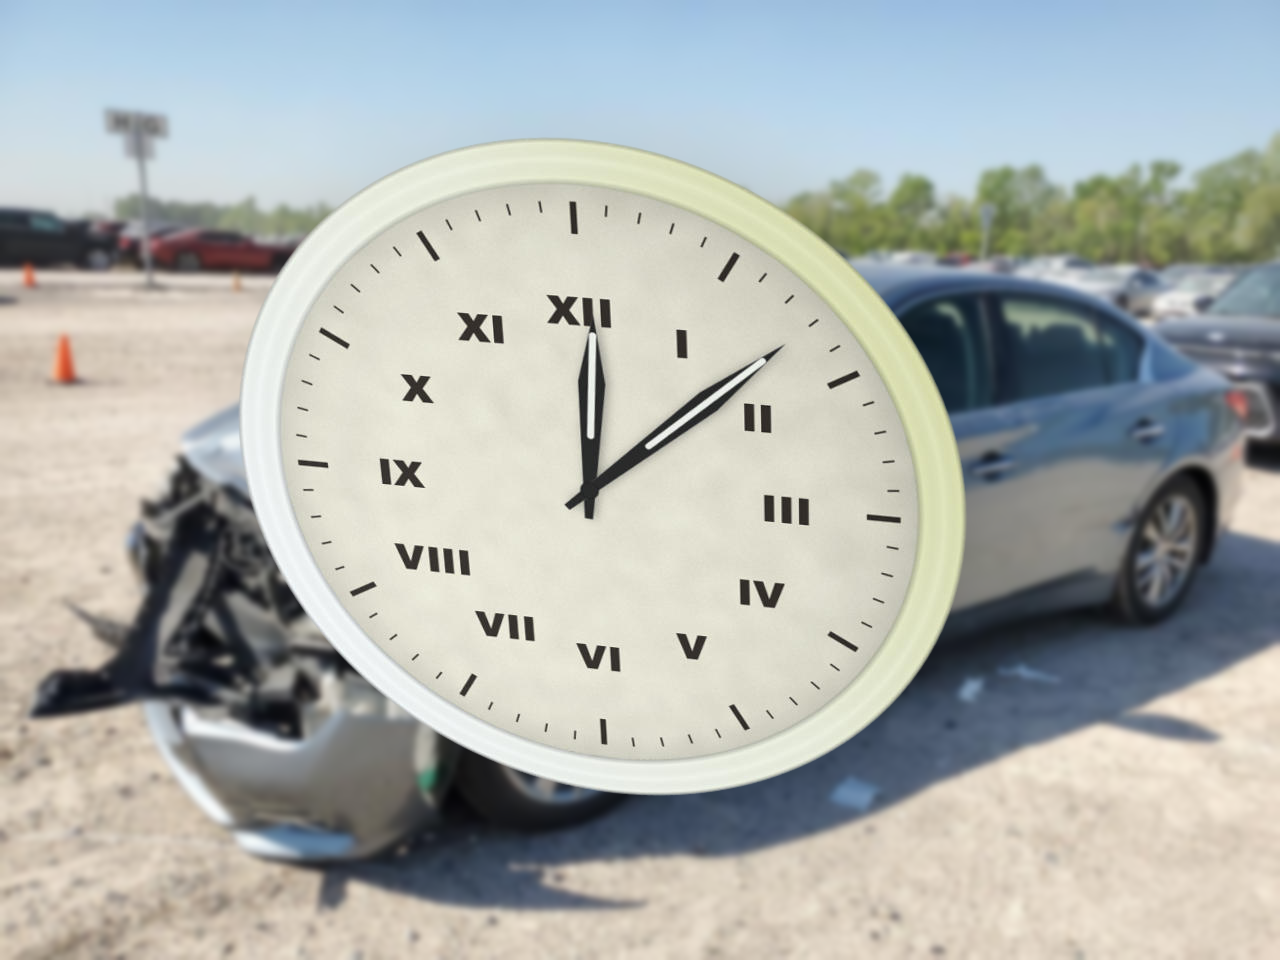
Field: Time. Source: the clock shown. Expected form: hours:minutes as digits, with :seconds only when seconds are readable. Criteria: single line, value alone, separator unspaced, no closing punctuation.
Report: 12:08
